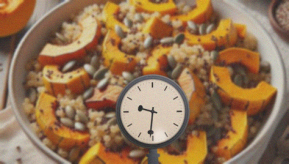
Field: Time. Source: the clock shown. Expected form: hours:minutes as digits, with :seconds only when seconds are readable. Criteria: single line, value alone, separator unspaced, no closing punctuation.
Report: 9:31
